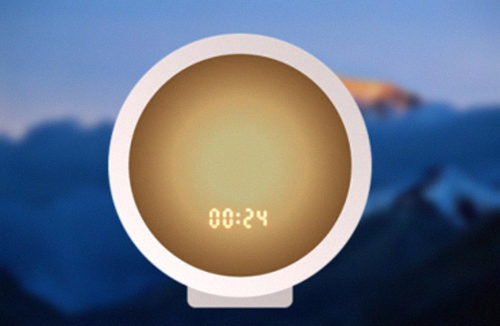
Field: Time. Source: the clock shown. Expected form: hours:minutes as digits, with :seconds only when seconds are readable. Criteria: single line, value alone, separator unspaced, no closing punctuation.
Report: 0:24
